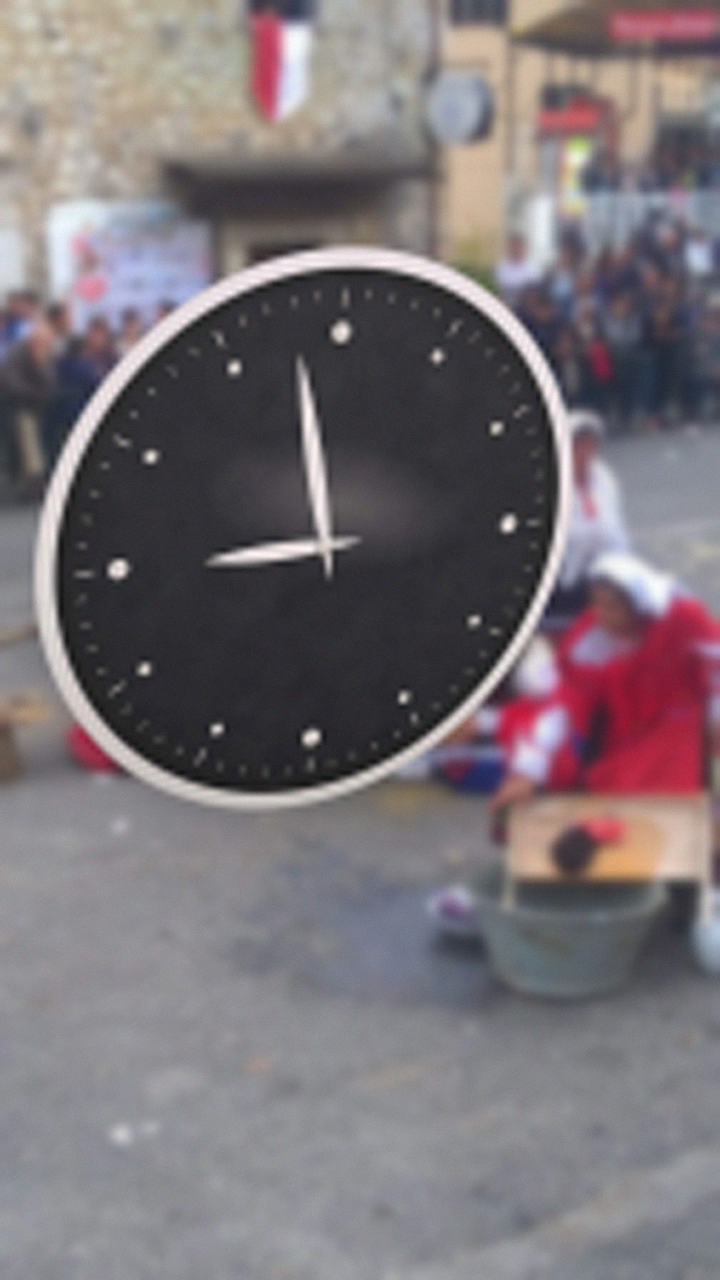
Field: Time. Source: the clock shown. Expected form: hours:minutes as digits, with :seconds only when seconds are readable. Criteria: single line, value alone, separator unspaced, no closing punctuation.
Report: 8:58
